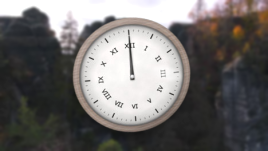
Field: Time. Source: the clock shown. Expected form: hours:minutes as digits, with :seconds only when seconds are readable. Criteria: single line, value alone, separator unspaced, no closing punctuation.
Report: 12:00
